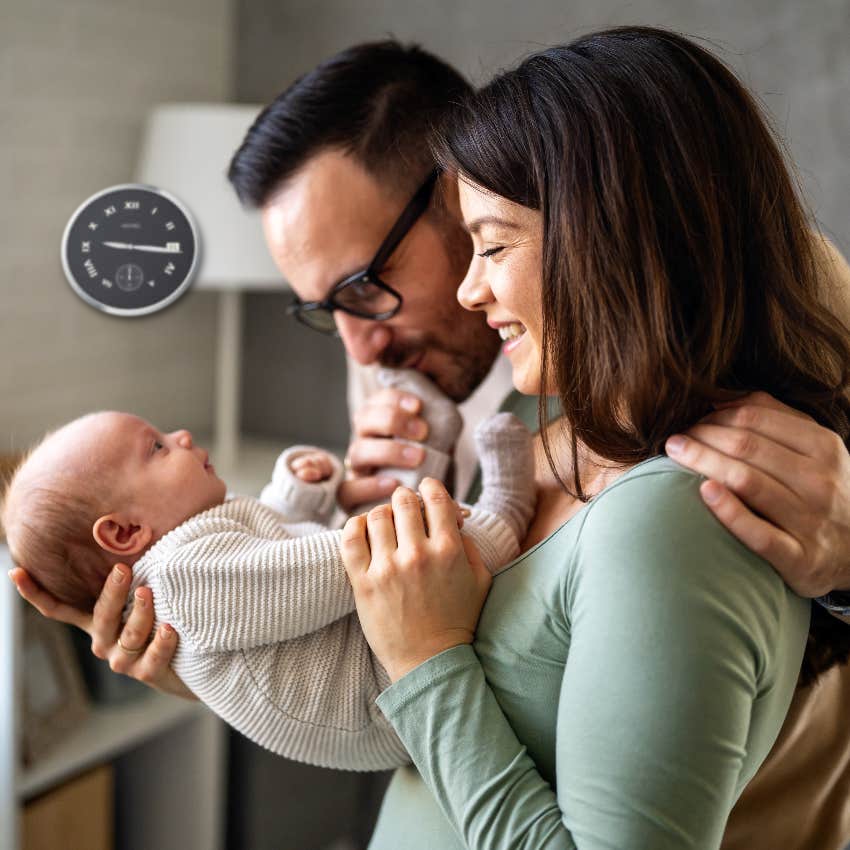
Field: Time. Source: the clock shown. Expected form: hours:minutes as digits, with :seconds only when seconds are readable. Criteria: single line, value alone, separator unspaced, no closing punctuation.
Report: 9:16
